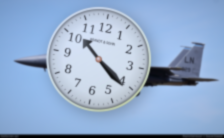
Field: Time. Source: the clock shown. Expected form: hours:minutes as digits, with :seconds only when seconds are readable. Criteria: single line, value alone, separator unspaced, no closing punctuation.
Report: 10:21
